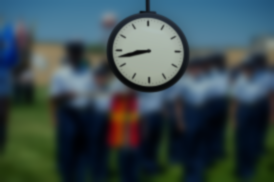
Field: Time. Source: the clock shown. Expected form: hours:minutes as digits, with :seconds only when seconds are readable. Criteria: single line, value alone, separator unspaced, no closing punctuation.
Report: 8:43
